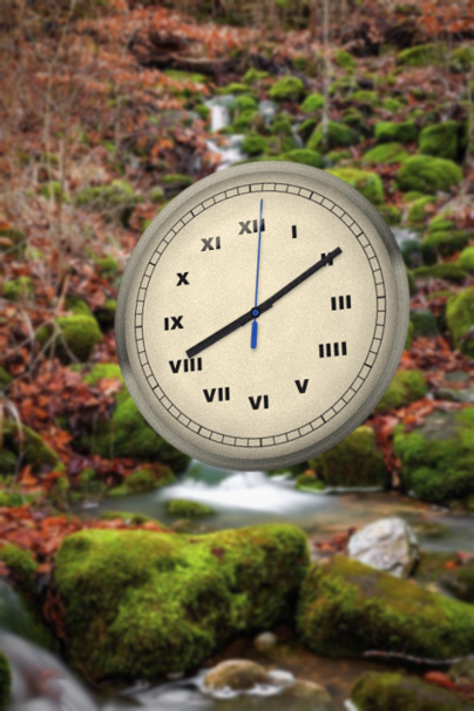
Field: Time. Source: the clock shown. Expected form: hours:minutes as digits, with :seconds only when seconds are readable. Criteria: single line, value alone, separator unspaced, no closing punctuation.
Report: 8:10:01
